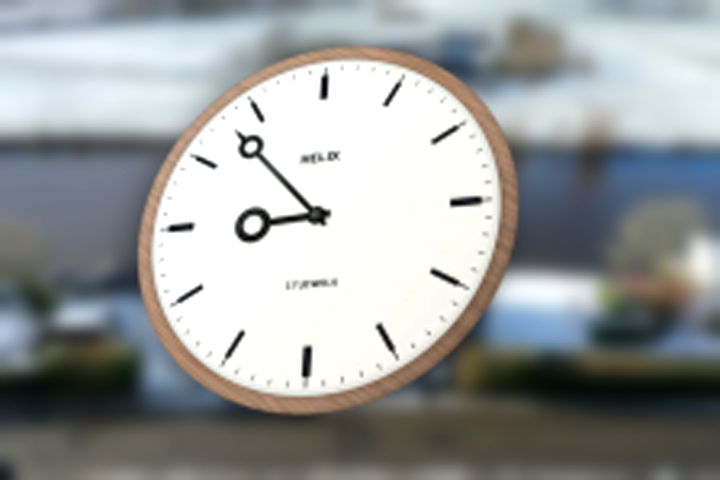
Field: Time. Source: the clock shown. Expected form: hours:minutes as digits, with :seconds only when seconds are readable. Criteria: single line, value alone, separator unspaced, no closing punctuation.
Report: 8:53
